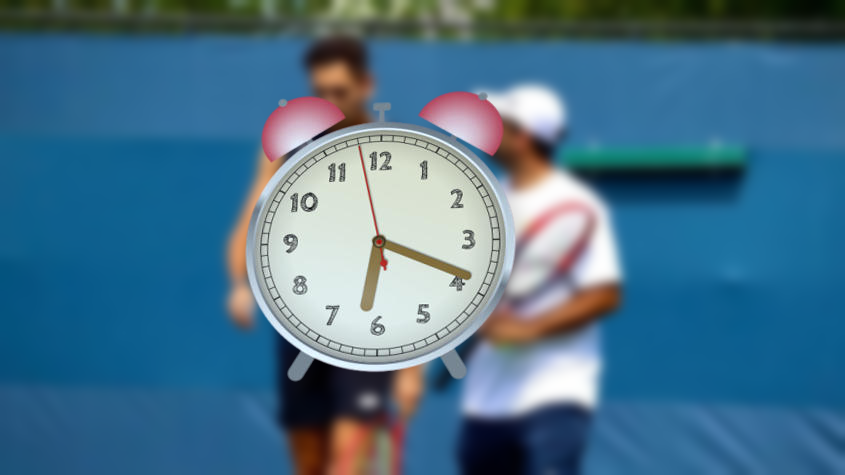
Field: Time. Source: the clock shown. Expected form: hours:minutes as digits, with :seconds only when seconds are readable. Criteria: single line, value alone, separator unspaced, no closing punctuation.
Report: 6:18:58
